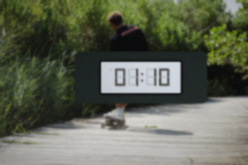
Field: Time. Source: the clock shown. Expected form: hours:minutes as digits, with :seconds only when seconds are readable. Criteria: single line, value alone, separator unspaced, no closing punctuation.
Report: 1:10
